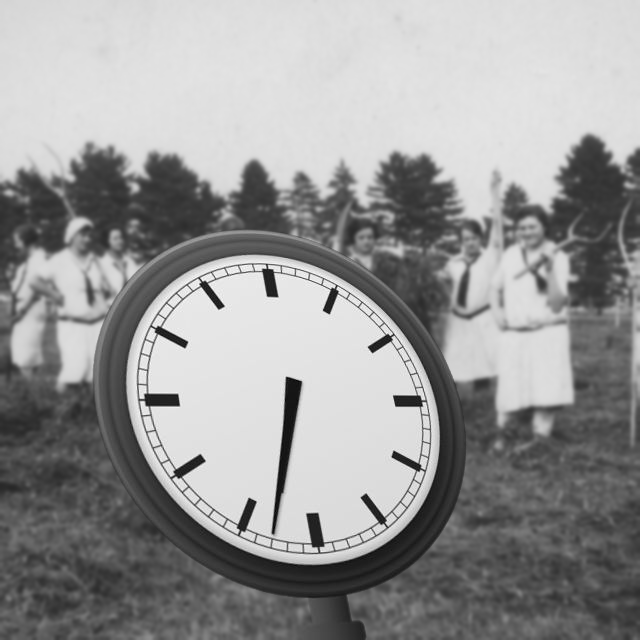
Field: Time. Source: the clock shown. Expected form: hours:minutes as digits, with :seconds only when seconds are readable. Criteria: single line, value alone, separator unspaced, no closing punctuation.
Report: 6:33
